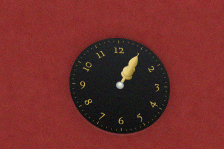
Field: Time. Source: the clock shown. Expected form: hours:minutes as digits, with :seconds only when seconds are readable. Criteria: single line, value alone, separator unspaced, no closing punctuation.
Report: 1:05
